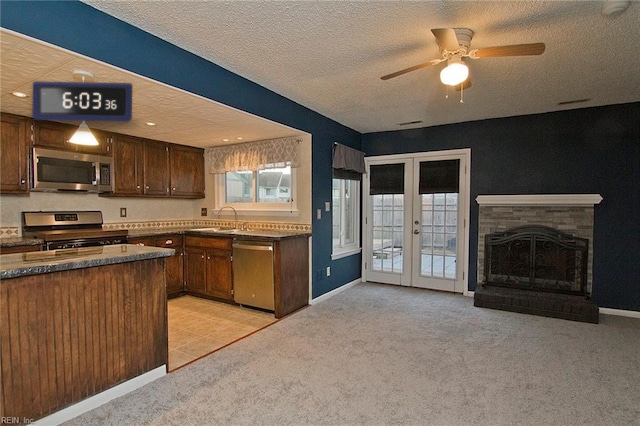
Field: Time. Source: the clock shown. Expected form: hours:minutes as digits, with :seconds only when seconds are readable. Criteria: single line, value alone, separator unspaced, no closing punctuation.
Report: 6:03
